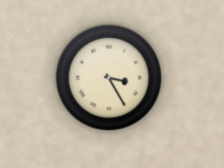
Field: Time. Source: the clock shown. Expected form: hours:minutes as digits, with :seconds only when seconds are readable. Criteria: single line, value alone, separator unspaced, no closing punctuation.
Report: 3:25
